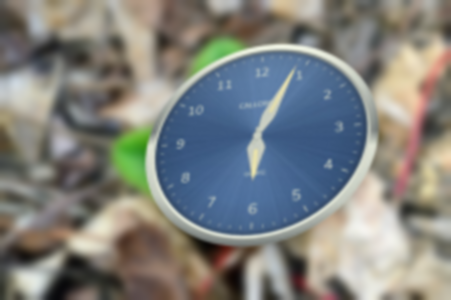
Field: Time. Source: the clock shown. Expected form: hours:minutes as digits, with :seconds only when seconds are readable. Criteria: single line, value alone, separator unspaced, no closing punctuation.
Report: 6:04
